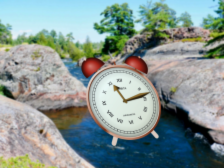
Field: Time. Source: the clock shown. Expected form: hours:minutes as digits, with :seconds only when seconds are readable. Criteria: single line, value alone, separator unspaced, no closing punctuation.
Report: 11:13
